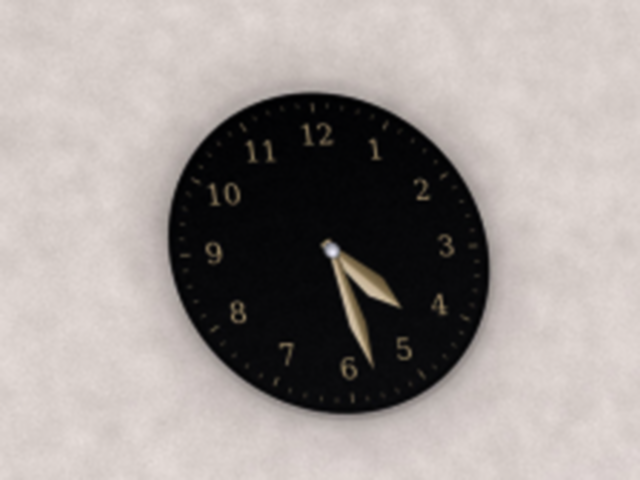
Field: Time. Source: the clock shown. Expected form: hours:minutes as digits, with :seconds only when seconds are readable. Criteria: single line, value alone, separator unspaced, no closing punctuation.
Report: 4:28
